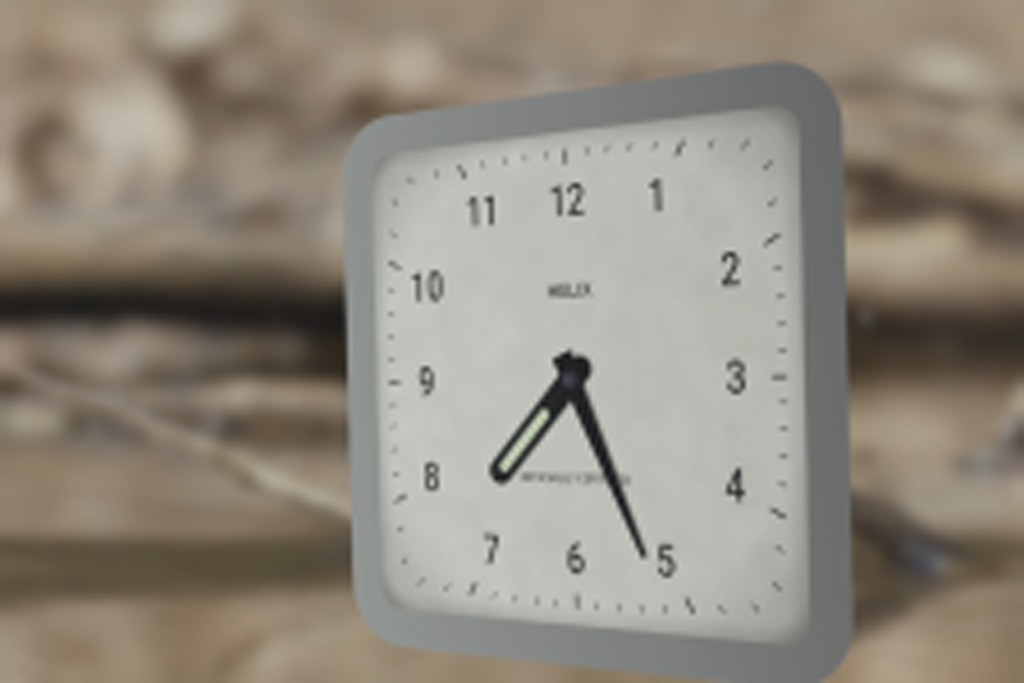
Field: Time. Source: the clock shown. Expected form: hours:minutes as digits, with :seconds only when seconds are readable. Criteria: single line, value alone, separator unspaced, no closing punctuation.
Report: 7:26
